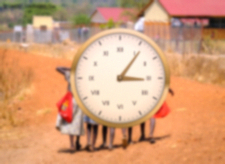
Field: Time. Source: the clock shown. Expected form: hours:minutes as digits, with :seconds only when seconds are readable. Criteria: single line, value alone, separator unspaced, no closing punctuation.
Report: 3:06
